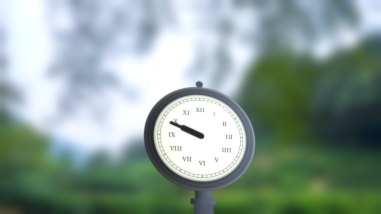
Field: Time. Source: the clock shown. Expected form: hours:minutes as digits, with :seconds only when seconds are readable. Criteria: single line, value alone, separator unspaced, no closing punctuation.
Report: 9:49
